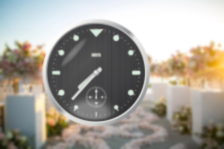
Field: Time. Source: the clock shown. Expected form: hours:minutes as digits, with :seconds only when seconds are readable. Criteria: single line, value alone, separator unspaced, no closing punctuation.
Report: 7:37
